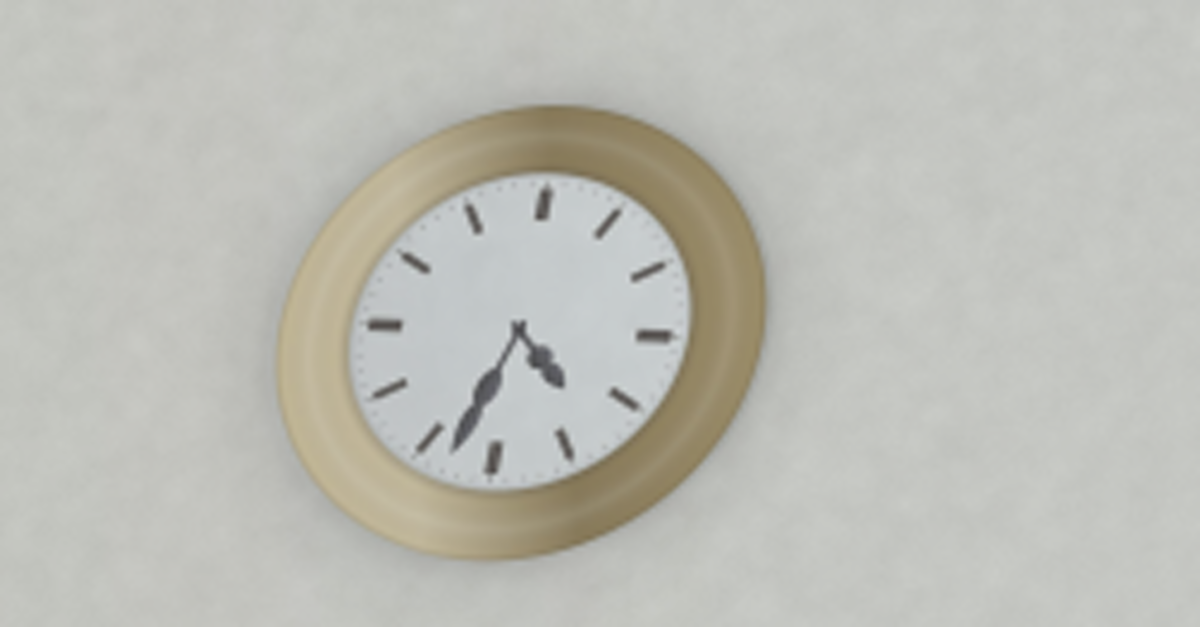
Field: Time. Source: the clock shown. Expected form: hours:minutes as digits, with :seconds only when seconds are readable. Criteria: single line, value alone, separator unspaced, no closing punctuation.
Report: 4:33
